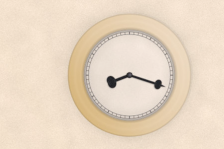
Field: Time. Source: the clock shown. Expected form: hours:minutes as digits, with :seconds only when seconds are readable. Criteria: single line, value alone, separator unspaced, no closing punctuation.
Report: 8:18
